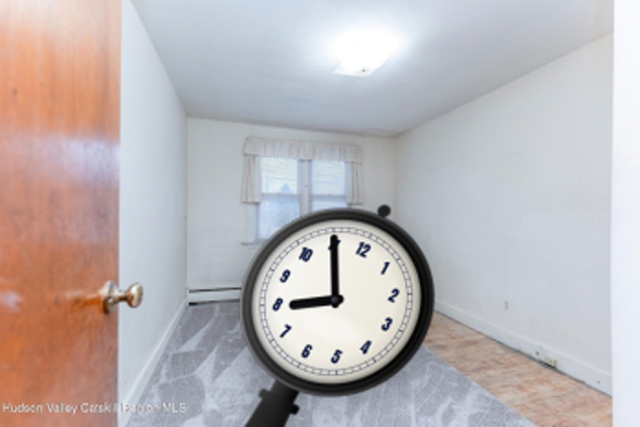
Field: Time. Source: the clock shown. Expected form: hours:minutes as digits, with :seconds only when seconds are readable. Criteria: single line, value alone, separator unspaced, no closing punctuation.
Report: 7:55
